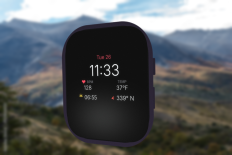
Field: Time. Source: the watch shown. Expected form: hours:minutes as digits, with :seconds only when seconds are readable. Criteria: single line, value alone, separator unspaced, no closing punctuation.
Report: 11:33
